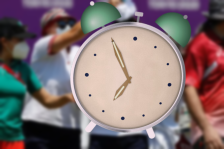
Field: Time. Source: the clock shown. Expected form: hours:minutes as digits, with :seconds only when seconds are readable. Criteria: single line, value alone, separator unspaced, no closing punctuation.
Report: 6:55
